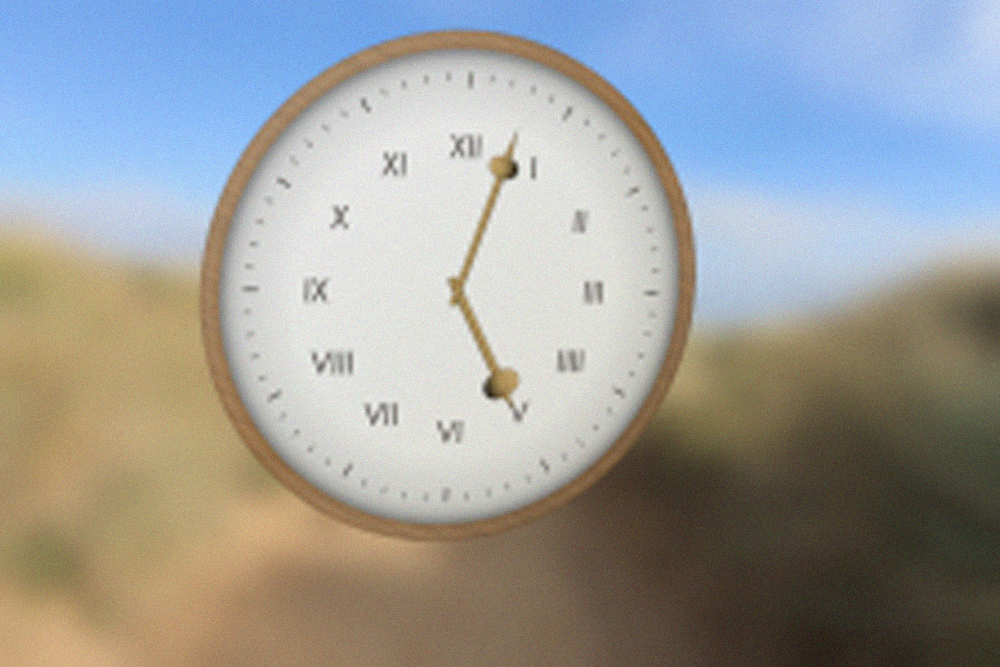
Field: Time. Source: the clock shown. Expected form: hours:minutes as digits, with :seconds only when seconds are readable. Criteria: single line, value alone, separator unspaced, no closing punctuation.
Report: 5:03
